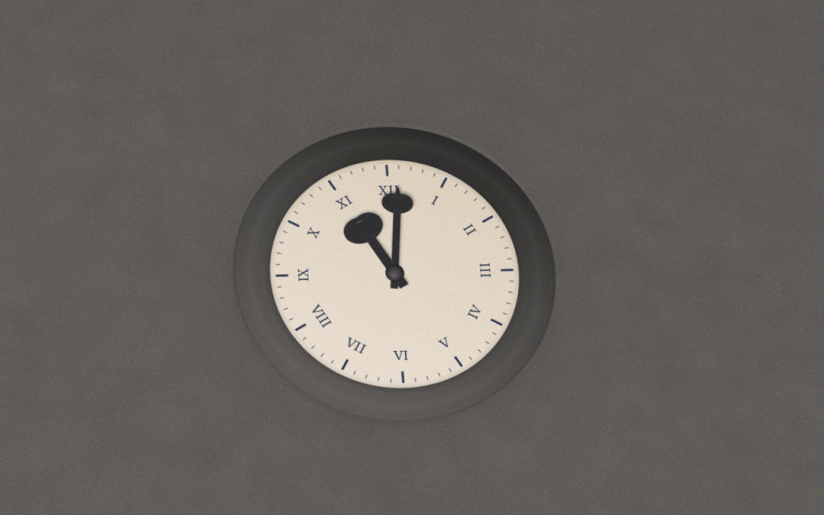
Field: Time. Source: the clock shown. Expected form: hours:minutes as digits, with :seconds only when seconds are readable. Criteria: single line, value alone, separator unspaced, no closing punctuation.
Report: 11:01
